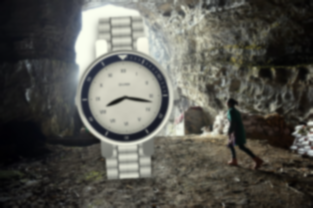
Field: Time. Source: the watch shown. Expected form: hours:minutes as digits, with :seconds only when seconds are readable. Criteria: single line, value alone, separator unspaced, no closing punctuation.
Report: 8:17
